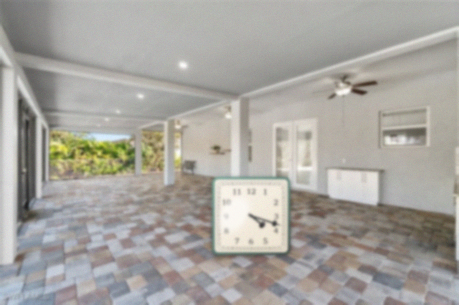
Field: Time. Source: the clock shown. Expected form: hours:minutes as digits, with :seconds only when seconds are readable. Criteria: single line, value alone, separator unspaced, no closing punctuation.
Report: 4:18
